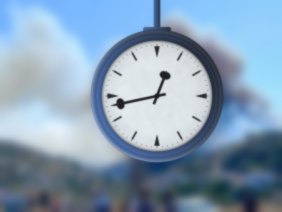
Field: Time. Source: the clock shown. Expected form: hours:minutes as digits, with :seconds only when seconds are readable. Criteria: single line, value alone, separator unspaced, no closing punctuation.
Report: 12:43
